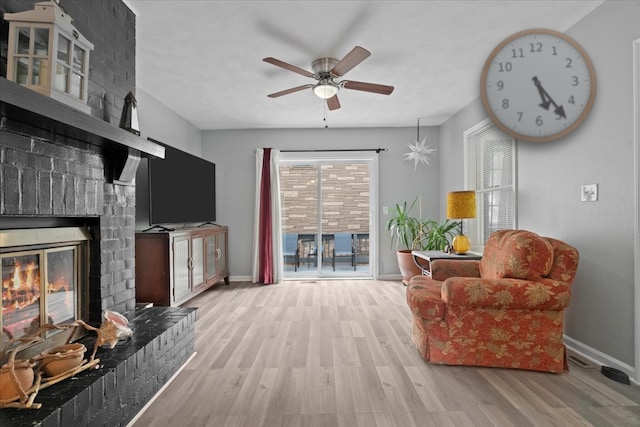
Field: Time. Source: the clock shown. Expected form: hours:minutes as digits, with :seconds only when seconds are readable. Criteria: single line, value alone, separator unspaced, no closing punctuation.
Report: 5:24
